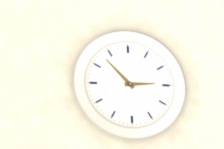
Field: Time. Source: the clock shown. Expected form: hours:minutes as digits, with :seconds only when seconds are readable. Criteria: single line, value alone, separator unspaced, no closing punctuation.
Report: 2:53
